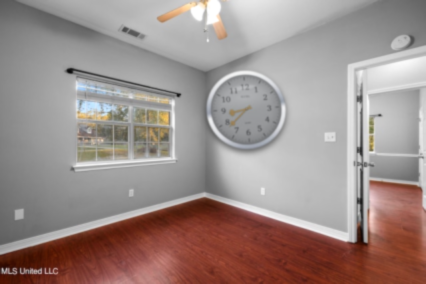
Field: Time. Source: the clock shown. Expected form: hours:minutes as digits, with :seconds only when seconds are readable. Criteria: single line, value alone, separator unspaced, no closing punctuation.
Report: 8:38
